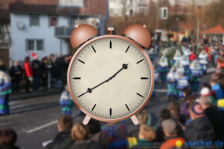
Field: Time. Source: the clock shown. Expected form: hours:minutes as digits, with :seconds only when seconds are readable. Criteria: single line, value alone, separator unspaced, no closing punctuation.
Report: 1:40
